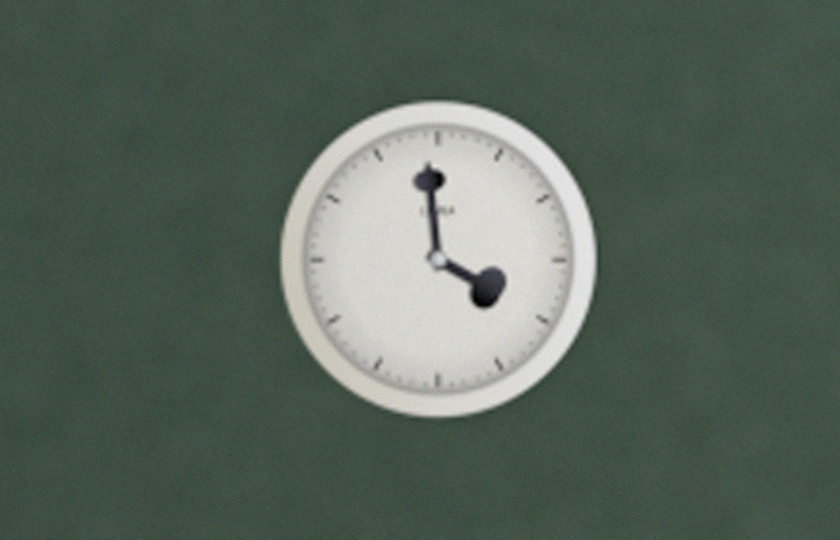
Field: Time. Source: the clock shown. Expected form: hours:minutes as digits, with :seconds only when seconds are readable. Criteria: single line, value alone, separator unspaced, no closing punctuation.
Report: 3:59
